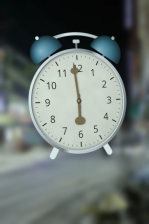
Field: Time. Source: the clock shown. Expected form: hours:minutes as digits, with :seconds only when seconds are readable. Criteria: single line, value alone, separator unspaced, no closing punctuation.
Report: 5:59
